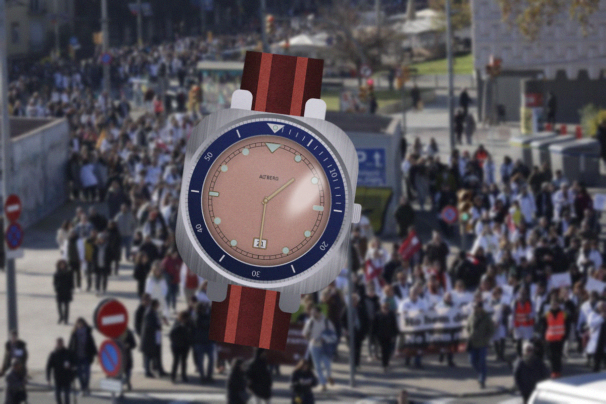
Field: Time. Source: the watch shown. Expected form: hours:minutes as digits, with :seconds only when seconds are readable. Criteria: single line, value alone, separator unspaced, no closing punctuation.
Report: 1:30
